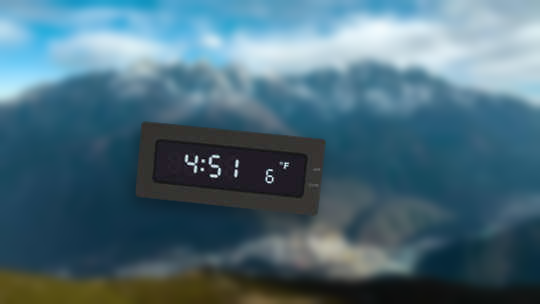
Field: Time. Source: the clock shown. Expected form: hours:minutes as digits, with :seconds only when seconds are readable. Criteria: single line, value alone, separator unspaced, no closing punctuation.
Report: 4:51
